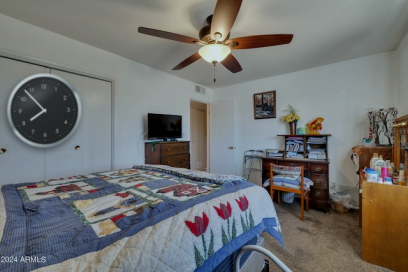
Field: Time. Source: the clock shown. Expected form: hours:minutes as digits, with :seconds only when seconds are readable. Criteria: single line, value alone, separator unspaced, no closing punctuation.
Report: 7:53
